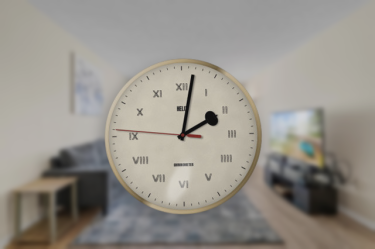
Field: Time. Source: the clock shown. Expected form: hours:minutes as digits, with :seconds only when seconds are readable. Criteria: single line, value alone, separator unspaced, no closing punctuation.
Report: 2:01:46
